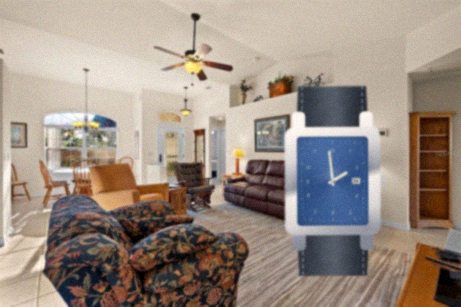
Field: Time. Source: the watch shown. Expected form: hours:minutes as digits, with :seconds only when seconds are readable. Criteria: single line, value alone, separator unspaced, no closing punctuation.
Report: 1:59
